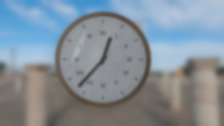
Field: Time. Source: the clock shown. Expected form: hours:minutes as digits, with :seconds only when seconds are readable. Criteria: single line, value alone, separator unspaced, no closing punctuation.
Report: 12:37
